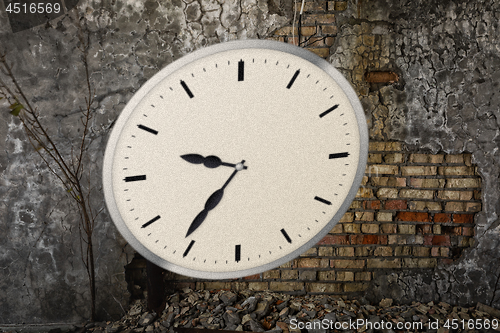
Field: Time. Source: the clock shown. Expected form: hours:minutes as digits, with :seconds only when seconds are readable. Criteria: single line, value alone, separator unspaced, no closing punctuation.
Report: 9:36
